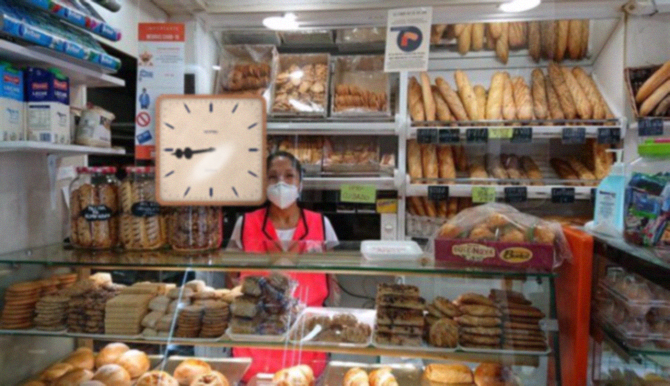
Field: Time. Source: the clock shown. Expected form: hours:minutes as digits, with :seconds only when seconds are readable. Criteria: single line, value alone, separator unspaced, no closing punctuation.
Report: 8:44
